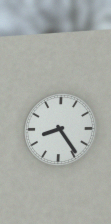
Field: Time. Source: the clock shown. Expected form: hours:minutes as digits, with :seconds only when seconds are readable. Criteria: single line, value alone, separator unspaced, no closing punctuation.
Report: 8:24
